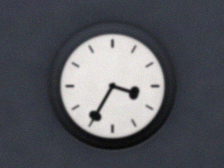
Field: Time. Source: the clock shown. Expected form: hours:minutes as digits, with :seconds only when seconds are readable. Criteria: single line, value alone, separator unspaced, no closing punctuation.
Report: 3:35
